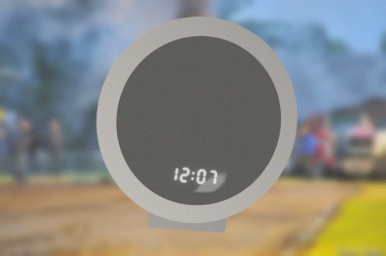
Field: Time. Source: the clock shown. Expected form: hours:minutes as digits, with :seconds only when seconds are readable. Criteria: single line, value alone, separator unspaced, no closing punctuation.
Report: 12:07
